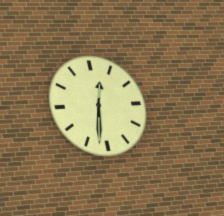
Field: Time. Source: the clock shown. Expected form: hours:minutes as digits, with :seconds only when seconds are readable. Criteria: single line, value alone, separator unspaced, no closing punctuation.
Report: 12:32
